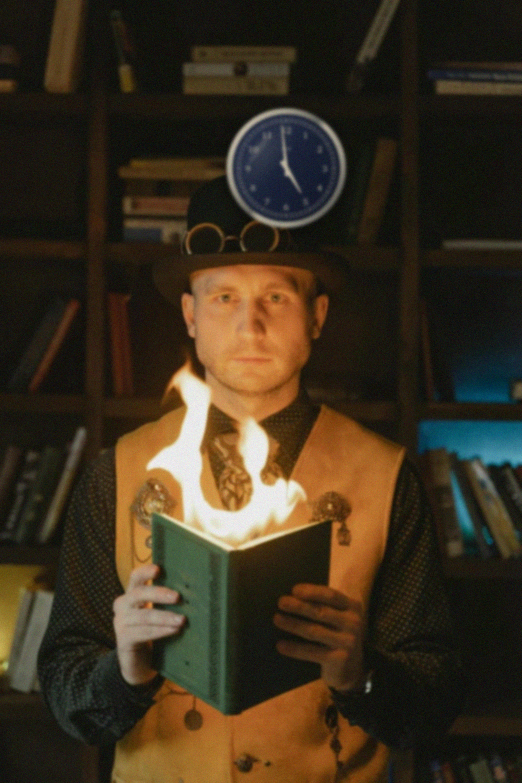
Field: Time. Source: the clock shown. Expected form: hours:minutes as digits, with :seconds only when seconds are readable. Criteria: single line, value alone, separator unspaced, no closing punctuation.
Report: 4:59
